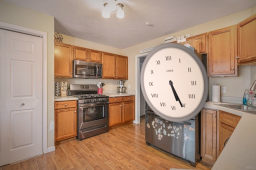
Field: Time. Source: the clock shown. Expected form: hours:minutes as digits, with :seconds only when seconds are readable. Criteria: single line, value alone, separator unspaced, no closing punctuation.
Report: 5:26
